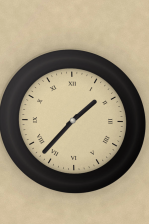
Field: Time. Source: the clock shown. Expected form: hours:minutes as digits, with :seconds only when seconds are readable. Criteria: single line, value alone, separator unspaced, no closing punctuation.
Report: 1:37
